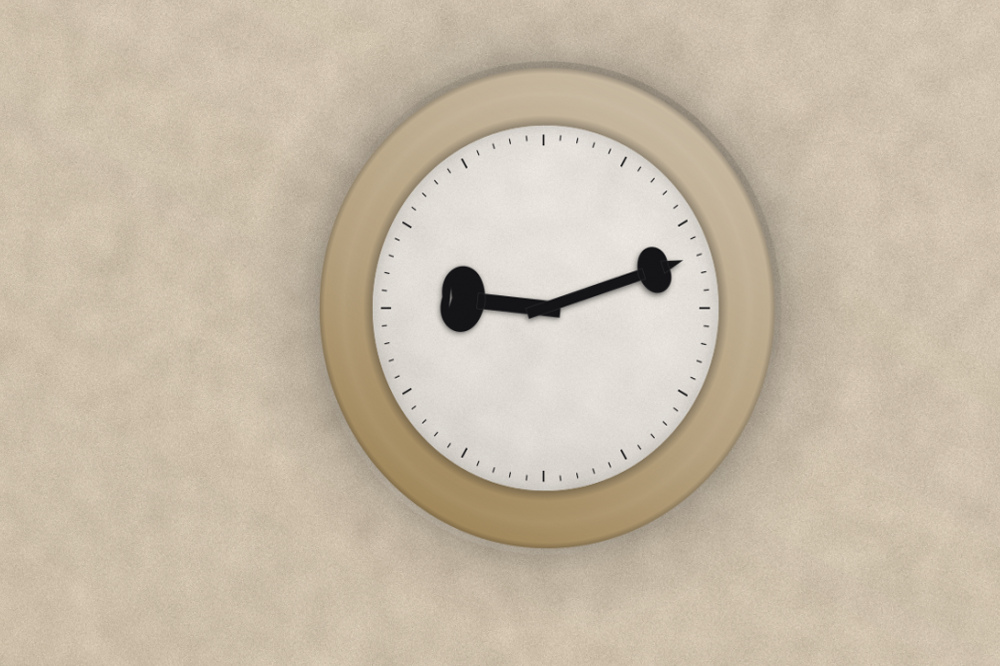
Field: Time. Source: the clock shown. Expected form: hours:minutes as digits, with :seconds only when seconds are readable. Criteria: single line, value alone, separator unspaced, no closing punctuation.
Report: 9:12
